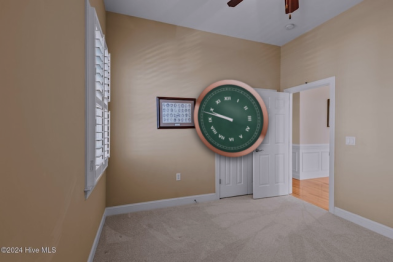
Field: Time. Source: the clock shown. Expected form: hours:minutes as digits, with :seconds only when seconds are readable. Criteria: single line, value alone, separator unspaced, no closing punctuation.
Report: 9:48
